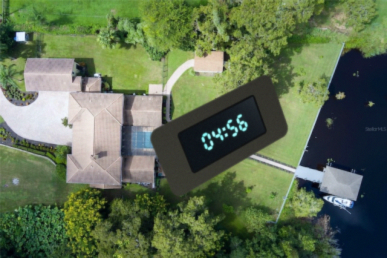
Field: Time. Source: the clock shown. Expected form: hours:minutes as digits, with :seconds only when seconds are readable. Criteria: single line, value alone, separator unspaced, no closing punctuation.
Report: 4:56
